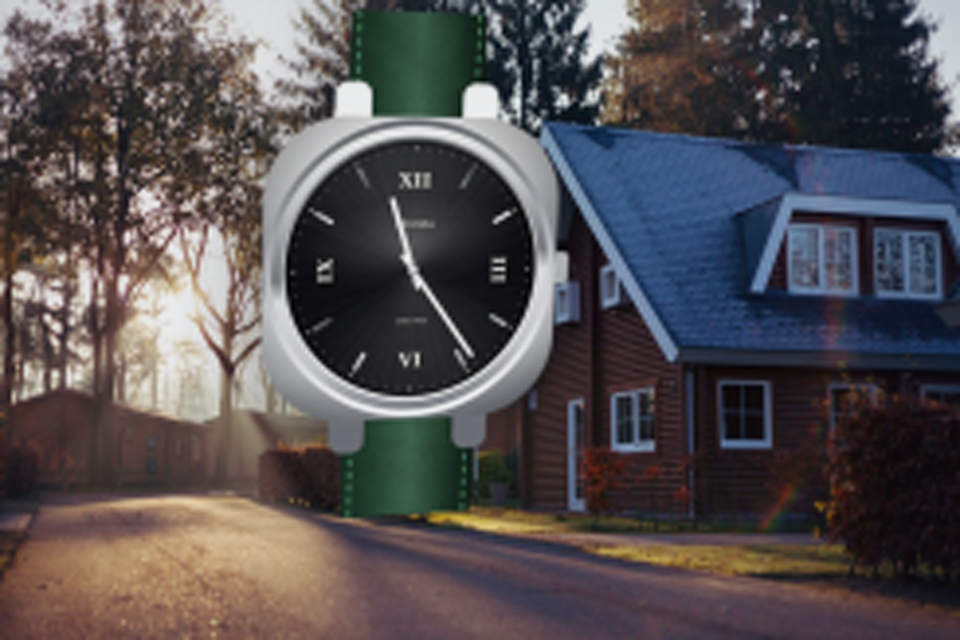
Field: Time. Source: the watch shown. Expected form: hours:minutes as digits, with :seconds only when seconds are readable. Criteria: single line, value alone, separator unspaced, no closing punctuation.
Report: 11:24
